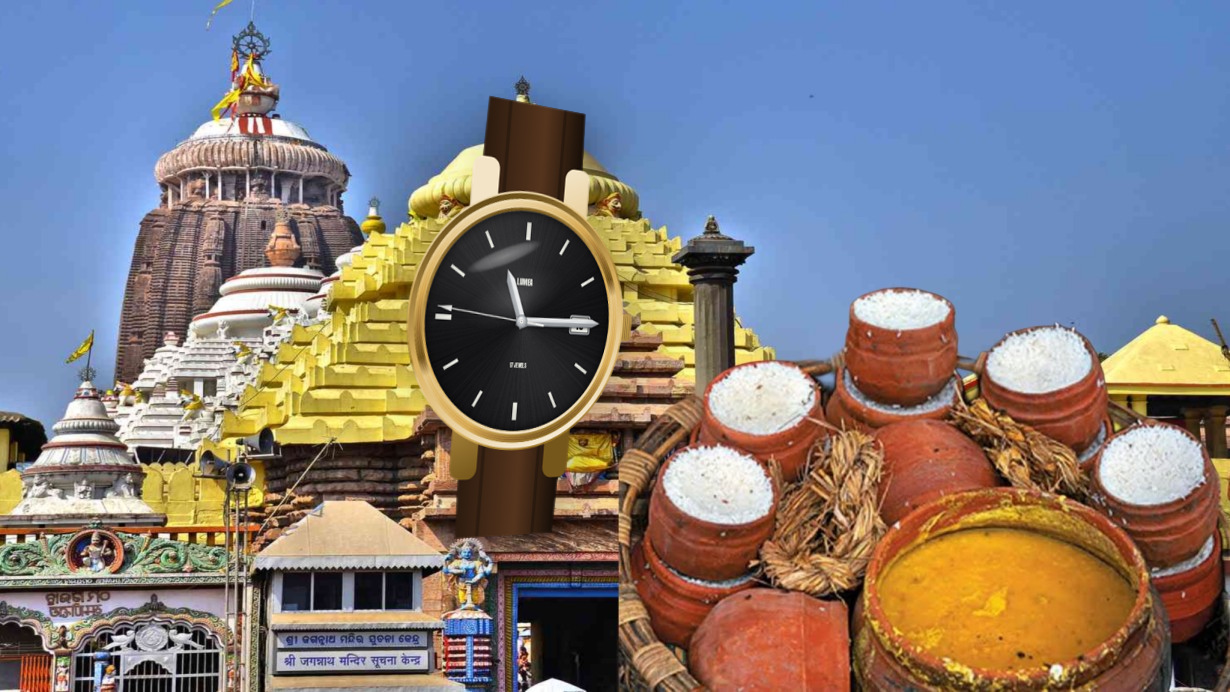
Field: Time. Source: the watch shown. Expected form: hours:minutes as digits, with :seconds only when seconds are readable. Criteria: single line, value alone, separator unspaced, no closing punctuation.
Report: 11:14:46
